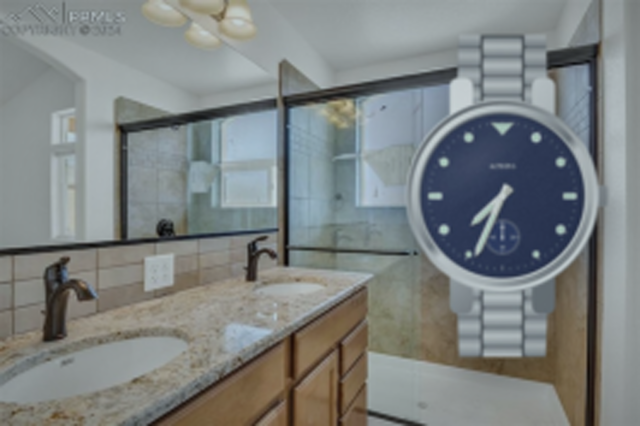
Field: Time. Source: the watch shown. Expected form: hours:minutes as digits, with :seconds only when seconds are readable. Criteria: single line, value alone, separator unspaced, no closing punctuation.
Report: 7:34
